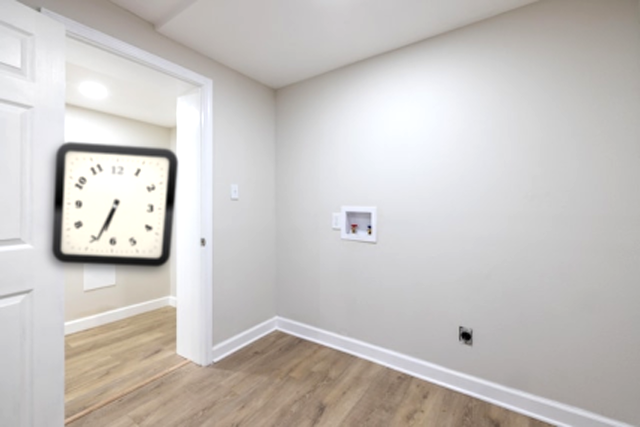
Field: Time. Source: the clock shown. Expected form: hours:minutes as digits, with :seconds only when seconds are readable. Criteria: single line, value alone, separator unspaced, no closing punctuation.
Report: 6:34
